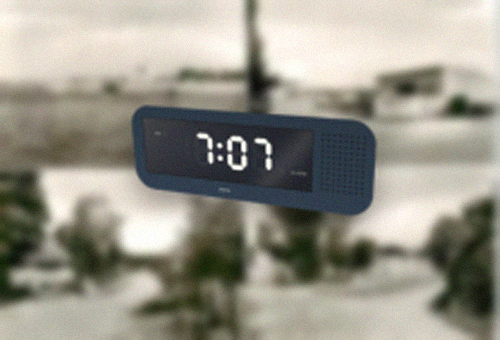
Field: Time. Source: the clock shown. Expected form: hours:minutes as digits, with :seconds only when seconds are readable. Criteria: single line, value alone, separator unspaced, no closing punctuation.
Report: 7:07
